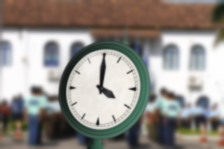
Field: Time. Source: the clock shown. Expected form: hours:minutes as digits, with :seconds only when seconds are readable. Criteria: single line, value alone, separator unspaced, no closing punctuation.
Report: 4:00
